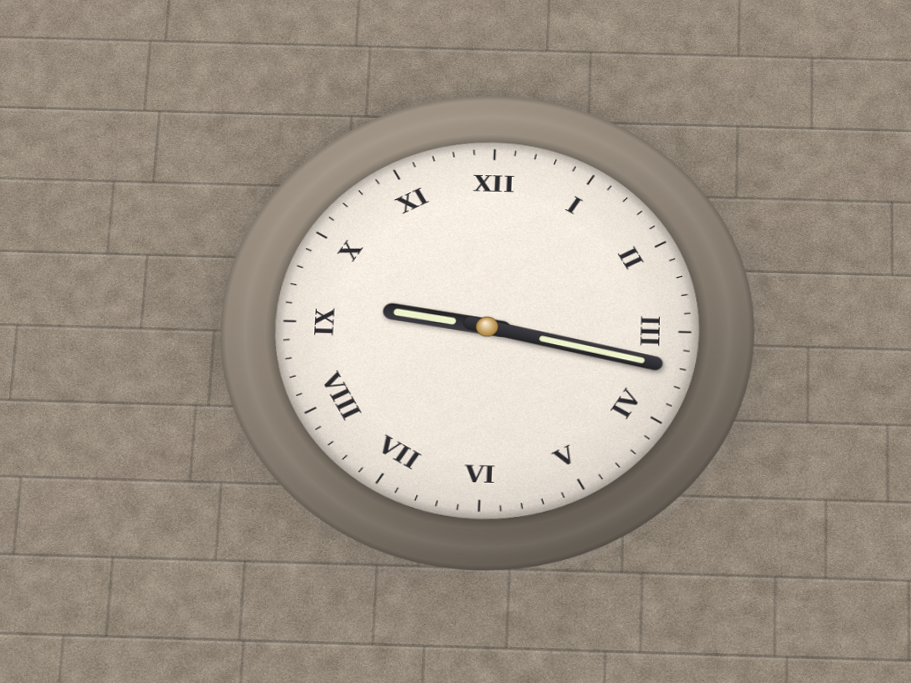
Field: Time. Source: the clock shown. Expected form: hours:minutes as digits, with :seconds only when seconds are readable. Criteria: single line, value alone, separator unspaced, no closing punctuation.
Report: 9:17
